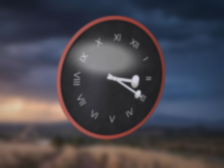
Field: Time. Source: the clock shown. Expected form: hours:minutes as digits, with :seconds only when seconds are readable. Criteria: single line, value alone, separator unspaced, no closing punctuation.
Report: 2:15
